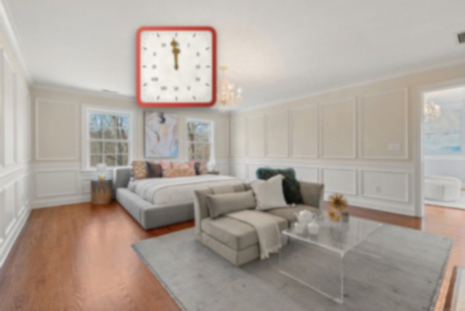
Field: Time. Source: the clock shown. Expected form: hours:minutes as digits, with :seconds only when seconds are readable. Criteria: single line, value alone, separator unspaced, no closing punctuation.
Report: 11:59
